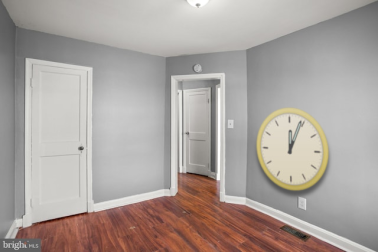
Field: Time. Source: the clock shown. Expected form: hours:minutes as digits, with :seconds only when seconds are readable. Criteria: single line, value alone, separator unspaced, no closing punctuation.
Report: 12:04
